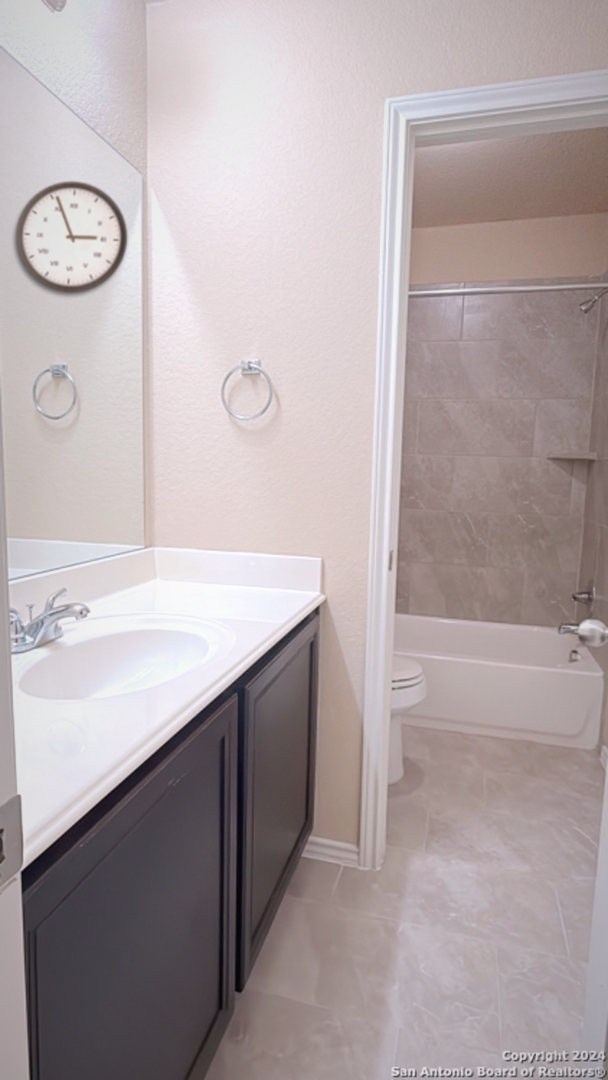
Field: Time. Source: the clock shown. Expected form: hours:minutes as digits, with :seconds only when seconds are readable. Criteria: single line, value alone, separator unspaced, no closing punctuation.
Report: 2:56
